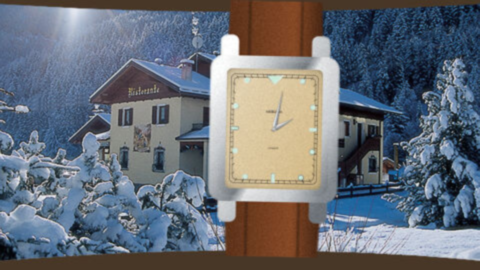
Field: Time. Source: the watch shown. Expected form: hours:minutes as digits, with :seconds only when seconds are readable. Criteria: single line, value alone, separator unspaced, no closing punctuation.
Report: 2:02
